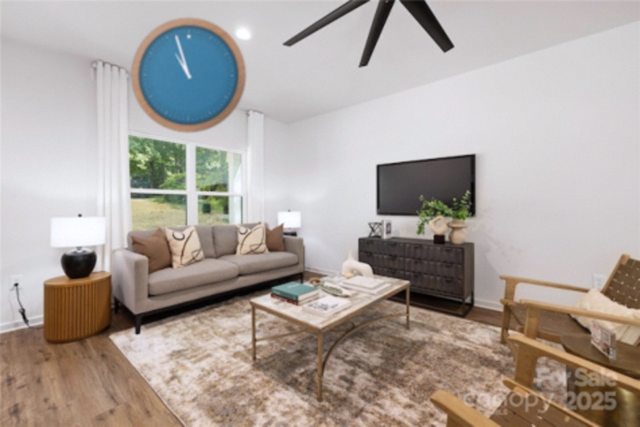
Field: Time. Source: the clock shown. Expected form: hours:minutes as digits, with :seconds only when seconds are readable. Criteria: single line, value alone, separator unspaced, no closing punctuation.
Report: 10:57
